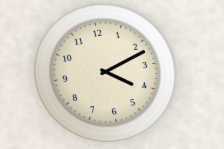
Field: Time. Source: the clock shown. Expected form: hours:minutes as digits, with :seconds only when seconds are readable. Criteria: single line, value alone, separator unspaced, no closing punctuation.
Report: 4:12
